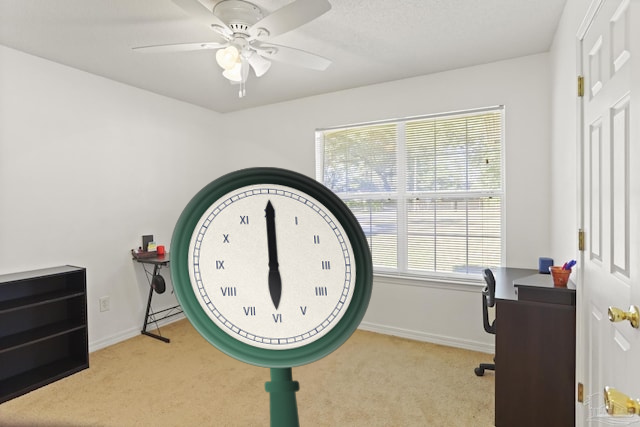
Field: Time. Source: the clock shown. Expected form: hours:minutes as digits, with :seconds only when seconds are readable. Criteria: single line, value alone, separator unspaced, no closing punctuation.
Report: 6:00
